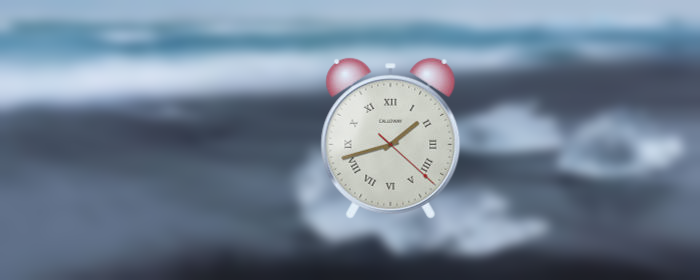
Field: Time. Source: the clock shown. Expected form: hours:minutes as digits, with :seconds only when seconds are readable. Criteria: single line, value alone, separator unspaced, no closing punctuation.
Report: 1:42:22
